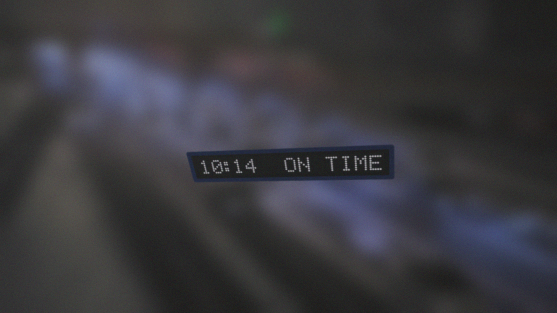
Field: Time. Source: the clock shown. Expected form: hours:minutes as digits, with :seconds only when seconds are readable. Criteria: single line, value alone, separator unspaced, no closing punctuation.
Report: 10:14
